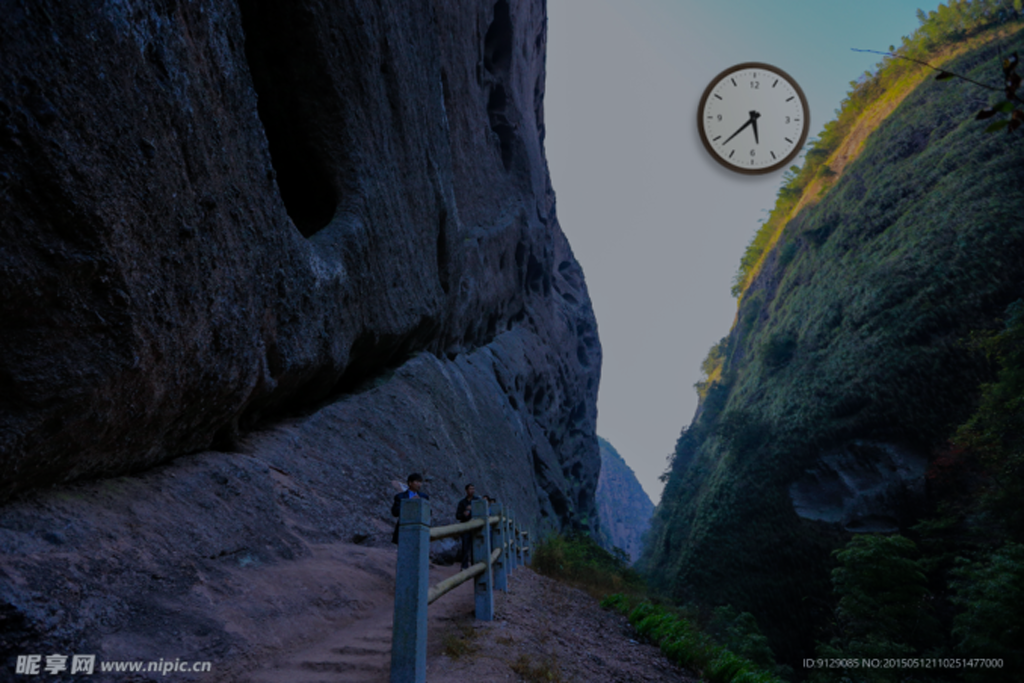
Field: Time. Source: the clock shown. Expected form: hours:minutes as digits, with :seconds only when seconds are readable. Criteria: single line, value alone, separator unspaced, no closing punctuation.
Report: 5:38
